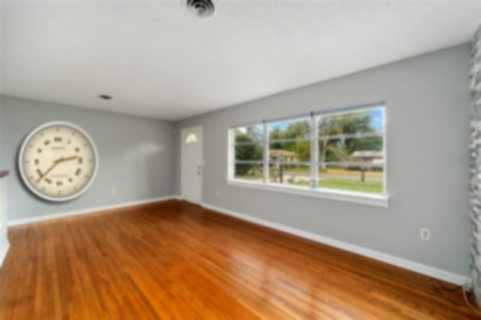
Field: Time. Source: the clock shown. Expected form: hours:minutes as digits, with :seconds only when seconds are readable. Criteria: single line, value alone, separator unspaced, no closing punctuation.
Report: 2:38
